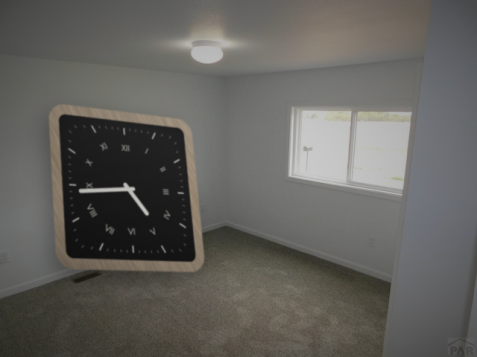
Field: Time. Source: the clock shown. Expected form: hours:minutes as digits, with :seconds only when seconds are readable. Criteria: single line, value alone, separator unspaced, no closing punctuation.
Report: 4:44
